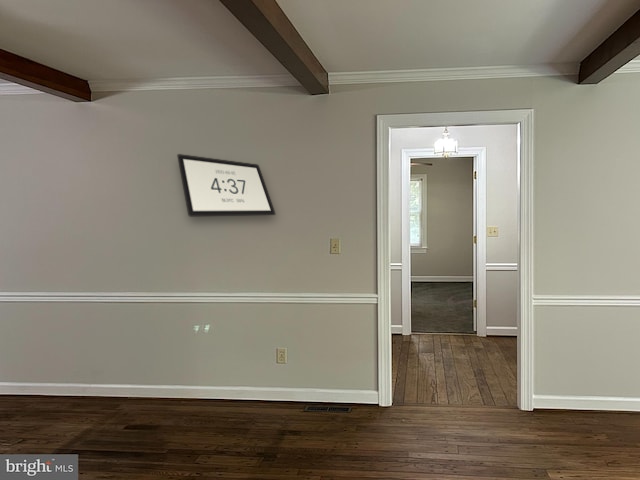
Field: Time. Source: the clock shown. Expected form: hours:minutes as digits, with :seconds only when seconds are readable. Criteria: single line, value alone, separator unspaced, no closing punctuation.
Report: 4:37
